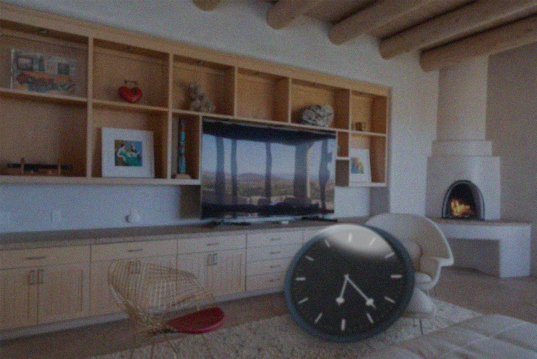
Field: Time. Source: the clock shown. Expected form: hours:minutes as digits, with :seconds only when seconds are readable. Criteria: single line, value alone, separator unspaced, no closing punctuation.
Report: 6:23
